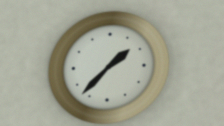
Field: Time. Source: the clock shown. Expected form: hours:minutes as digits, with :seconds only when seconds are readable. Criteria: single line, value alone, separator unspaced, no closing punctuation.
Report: 1:37
